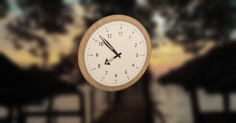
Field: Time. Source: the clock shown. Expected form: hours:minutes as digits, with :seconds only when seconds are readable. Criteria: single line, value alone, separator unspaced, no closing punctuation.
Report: 7:52
